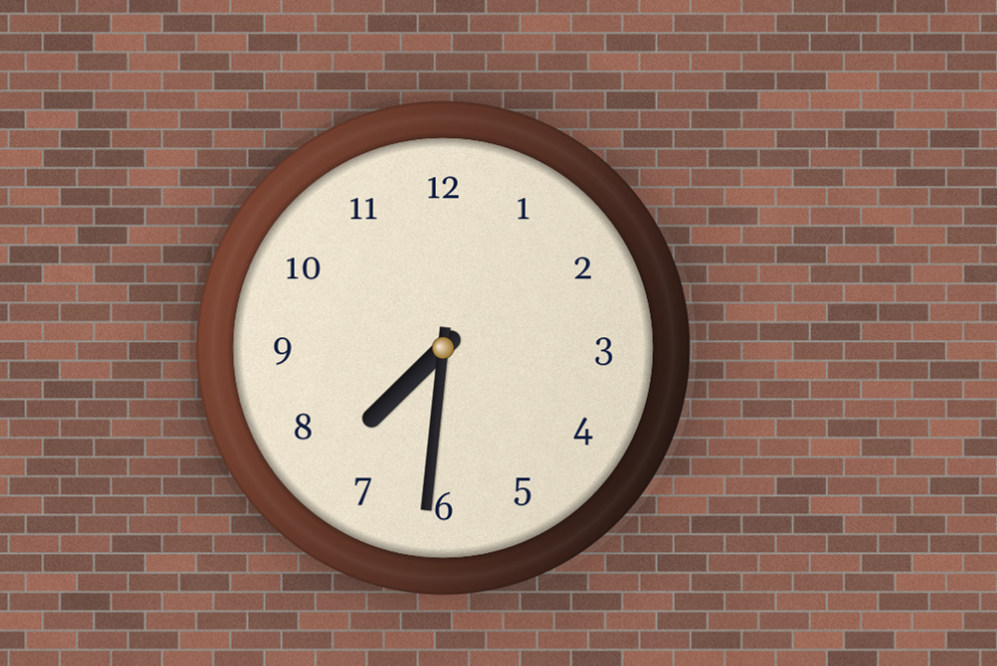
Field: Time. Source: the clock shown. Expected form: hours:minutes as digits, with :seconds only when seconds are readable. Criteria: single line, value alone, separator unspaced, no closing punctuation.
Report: 7:31
